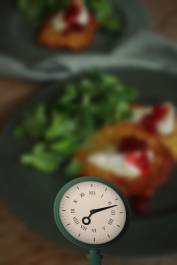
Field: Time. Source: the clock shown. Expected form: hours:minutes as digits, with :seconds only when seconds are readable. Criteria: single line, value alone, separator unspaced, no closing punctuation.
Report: 7:12
